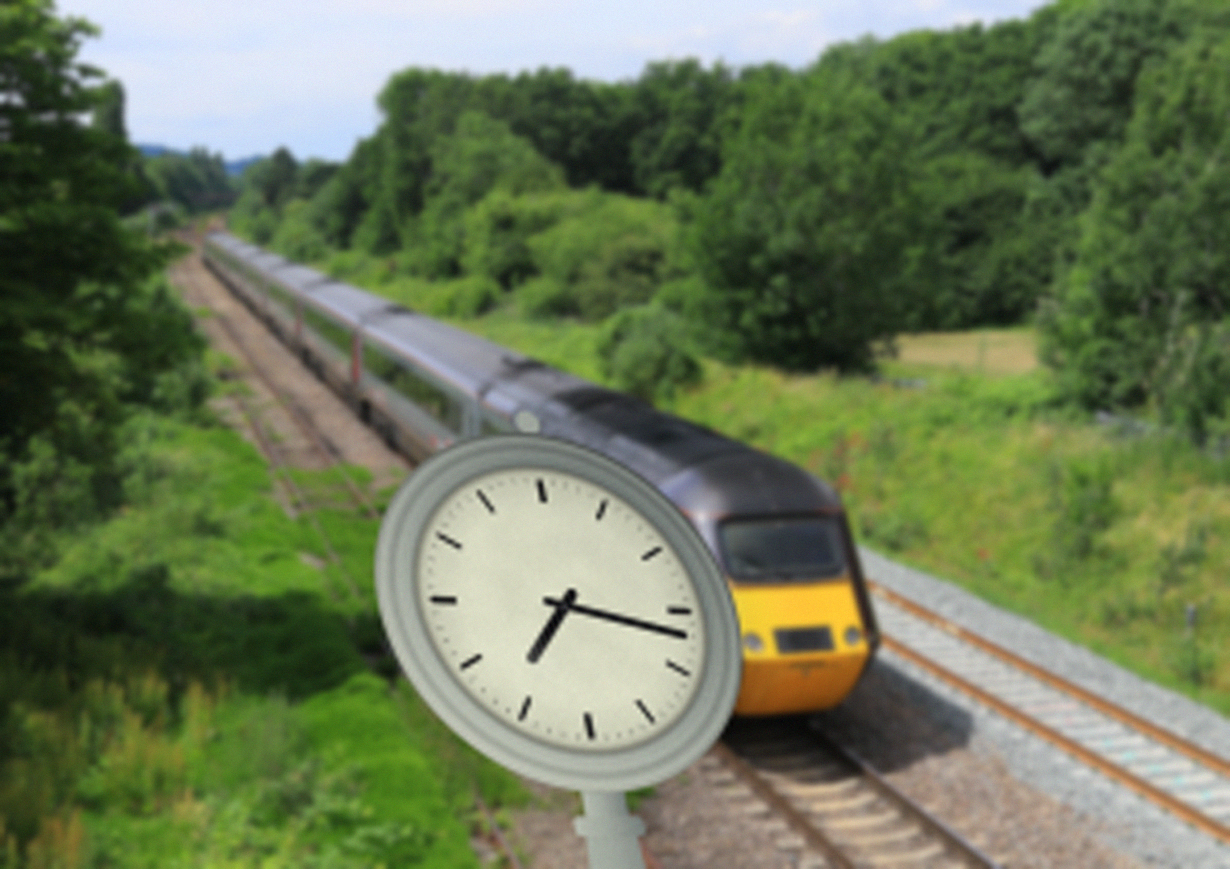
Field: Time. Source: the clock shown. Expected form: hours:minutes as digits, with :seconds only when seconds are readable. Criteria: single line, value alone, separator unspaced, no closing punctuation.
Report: 7:17
